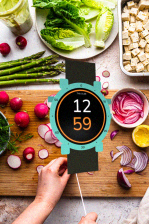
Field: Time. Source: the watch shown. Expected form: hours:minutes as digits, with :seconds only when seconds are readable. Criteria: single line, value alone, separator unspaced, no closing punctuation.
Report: 12:59
